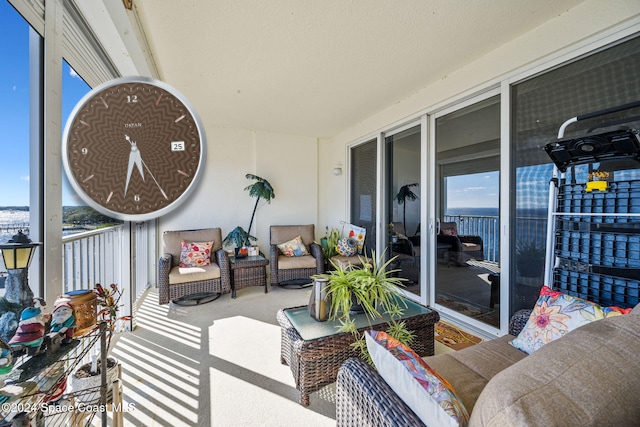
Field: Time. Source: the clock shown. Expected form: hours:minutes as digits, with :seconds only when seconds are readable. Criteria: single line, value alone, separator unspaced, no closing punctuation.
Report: 5:32:25
